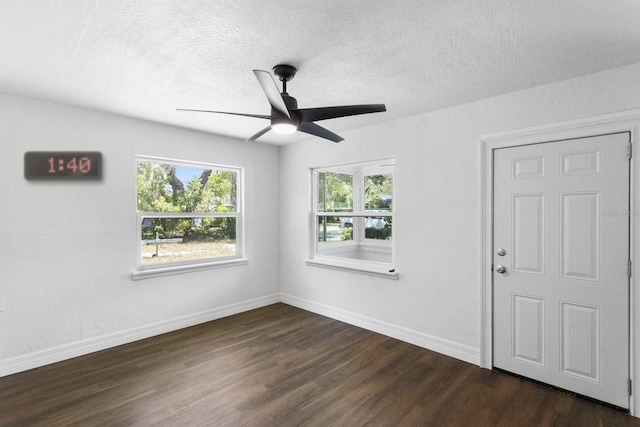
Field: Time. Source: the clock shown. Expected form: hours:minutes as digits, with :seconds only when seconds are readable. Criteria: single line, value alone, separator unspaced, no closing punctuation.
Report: 1:40
